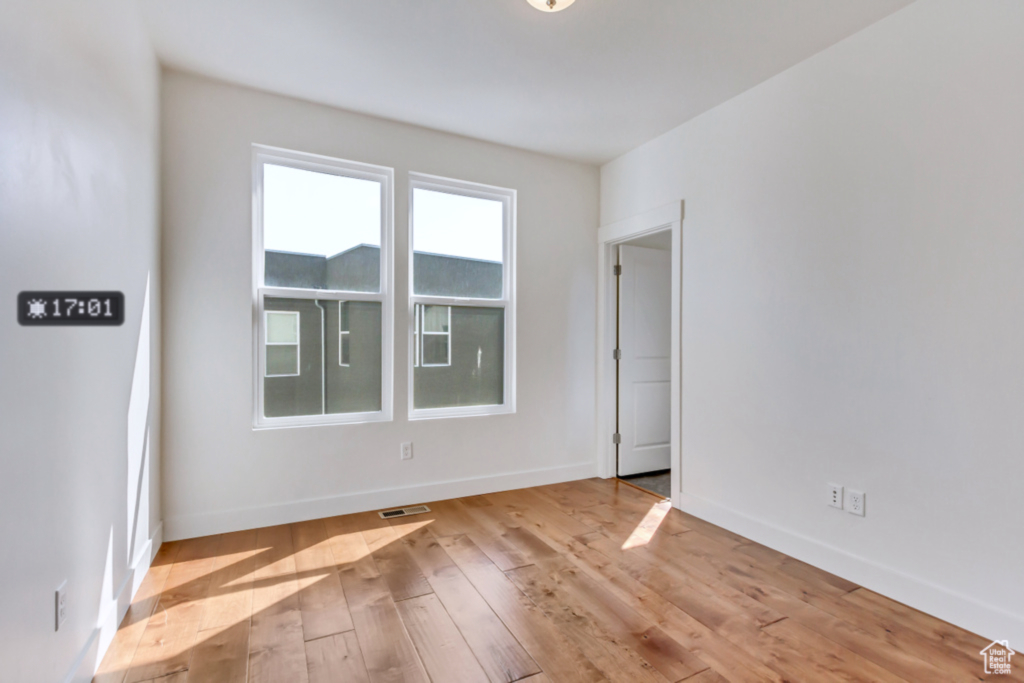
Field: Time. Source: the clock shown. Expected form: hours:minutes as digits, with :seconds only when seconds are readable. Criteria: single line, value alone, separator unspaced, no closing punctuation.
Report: 17:01
